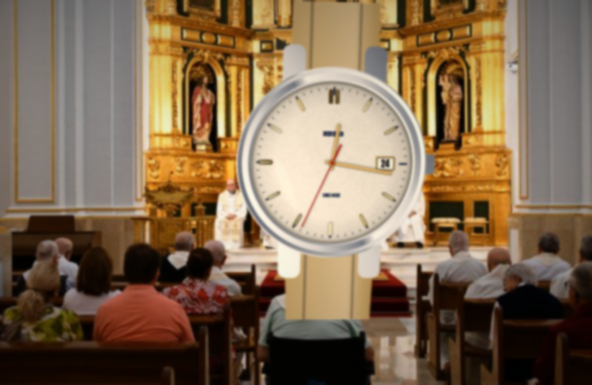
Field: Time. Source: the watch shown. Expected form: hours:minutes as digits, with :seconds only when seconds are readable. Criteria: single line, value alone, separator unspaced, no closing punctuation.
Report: 12:16:34
